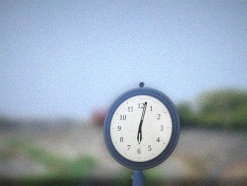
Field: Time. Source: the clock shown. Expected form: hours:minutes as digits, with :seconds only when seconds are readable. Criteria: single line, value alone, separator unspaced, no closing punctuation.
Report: 6:02
